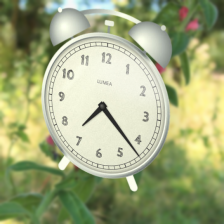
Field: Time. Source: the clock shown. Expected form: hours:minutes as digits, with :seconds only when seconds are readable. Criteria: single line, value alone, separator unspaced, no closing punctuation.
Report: 7:22
